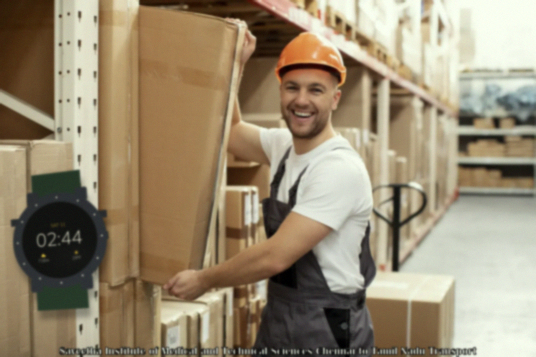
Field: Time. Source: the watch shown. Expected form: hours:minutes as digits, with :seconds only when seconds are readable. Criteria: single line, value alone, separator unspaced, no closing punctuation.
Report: 2:44
